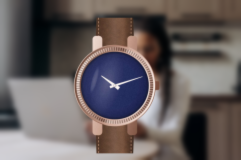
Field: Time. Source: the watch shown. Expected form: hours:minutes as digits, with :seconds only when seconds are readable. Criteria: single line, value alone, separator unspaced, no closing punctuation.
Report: 10:12
